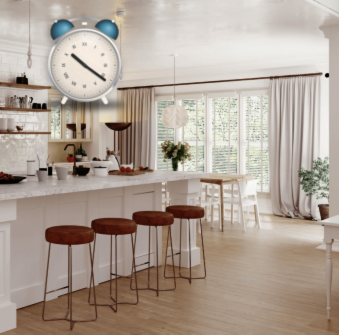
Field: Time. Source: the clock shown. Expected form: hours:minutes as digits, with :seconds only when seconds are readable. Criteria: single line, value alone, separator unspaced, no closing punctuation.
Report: 10:21
